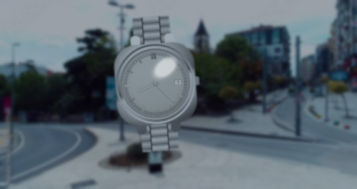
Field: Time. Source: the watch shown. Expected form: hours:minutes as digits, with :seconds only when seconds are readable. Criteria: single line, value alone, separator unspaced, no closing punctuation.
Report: 8:23
